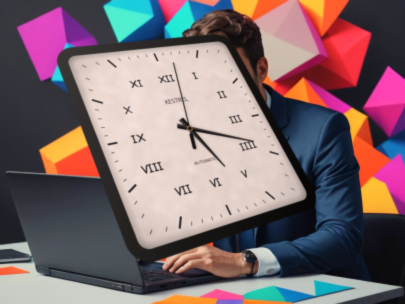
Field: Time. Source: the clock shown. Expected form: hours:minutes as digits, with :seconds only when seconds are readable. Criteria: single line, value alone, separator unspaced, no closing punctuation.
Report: 5:19:02
